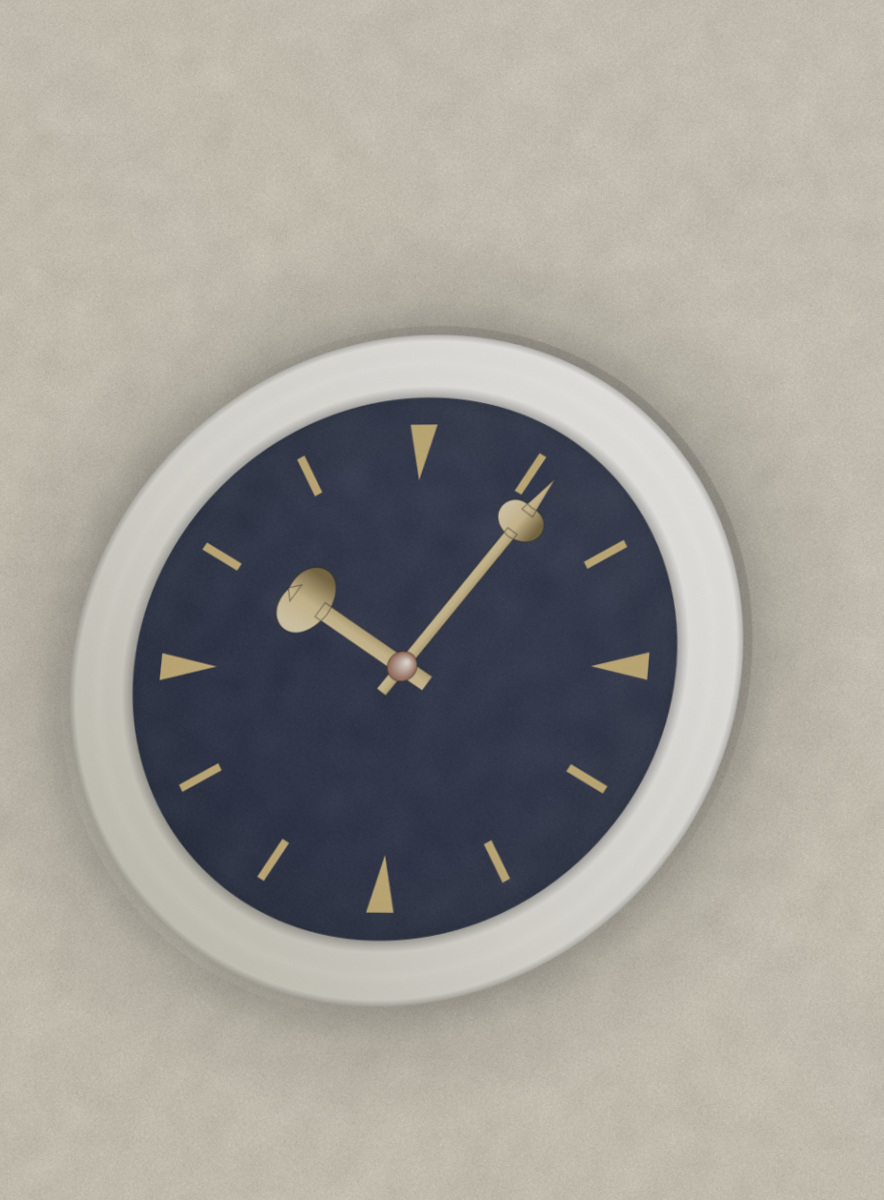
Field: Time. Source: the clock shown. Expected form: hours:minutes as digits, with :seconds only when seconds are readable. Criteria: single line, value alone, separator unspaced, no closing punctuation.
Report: 10:06
